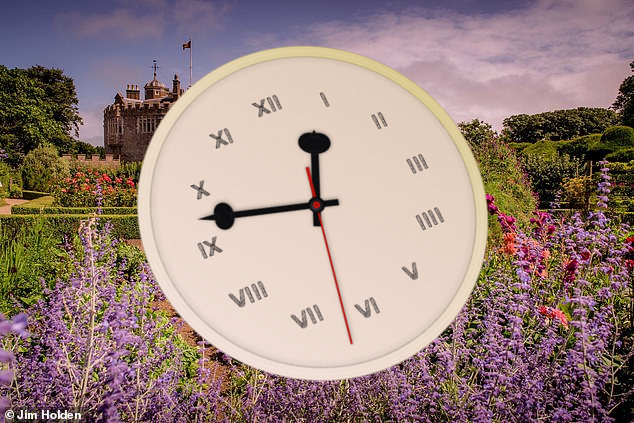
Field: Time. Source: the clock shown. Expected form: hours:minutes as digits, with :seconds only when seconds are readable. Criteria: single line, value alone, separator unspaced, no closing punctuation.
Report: 12:47:32
